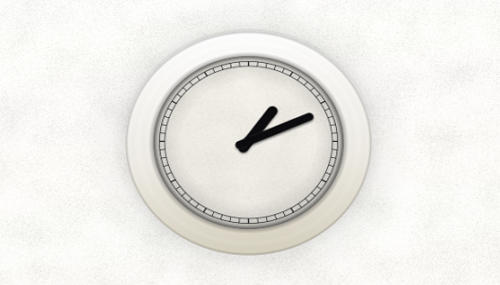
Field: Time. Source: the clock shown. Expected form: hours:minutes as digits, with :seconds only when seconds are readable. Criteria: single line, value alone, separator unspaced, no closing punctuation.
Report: 1:11
